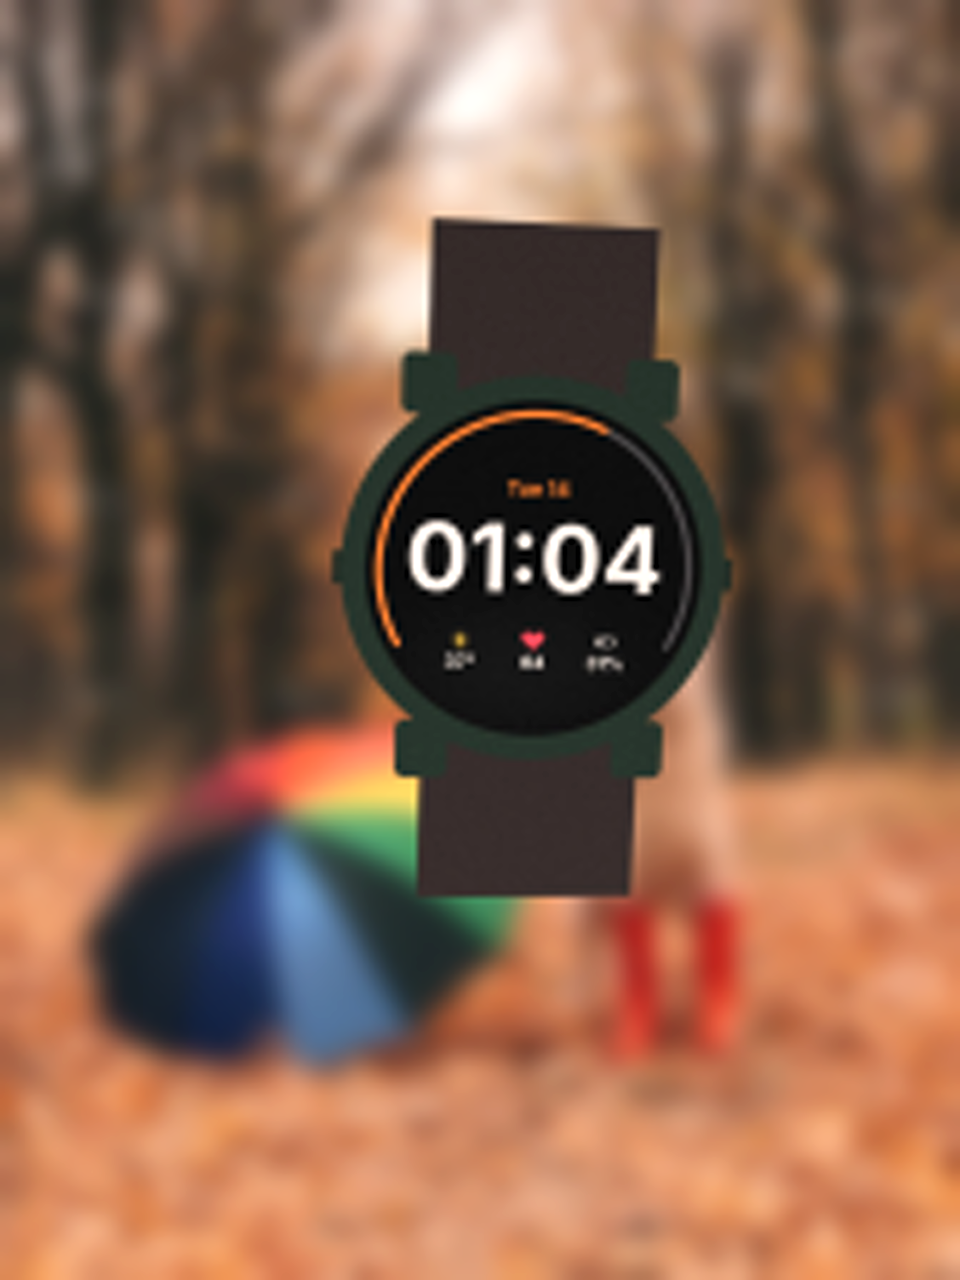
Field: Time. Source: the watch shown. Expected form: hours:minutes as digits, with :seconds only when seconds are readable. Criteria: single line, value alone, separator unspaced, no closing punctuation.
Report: 1:04
